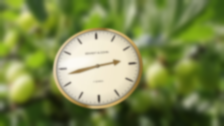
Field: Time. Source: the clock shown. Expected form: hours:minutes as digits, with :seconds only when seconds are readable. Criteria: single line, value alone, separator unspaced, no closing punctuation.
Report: 2:43
